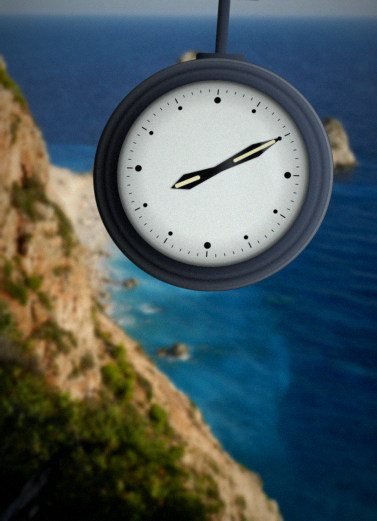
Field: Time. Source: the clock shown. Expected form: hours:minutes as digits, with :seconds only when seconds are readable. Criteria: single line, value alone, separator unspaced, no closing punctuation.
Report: 8:10
